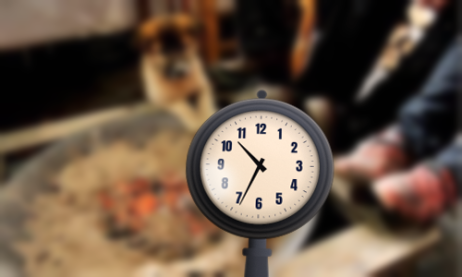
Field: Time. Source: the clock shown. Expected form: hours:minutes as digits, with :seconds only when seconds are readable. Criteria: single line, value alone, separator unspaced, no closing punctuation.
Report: 10:34
